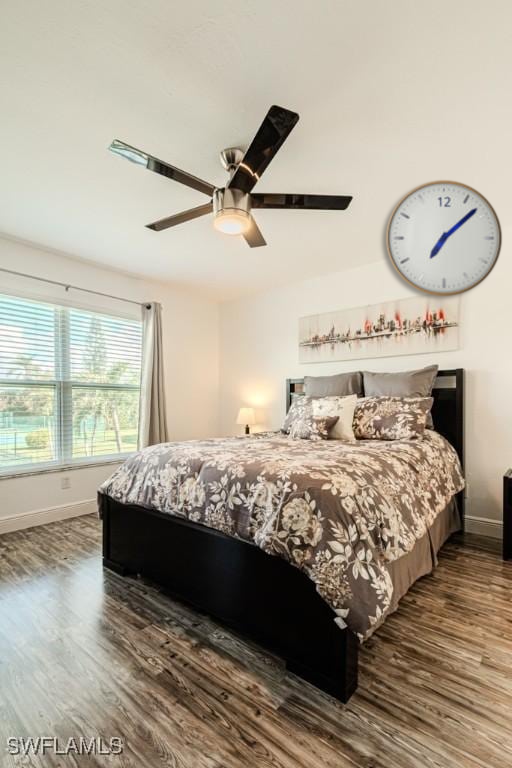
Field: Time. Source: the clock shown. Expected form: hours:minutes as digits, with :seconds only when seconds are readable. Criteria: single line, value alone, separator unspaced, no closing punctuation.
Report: 7:08
